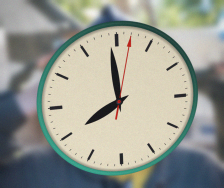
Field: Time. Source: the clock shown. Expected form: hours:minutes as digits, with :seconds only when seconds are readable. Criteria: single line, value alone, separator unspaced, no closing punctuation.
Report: 7:59:02
